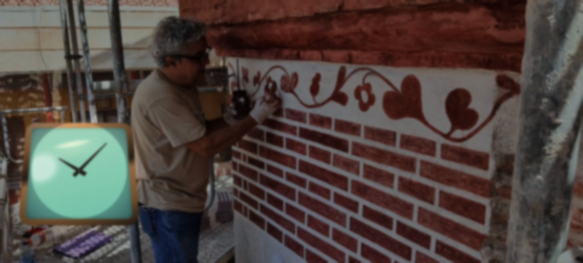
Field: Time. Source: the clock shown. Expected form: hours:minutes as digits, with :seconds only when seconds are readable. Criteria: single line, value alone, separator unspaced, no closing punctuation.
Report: 10:07
